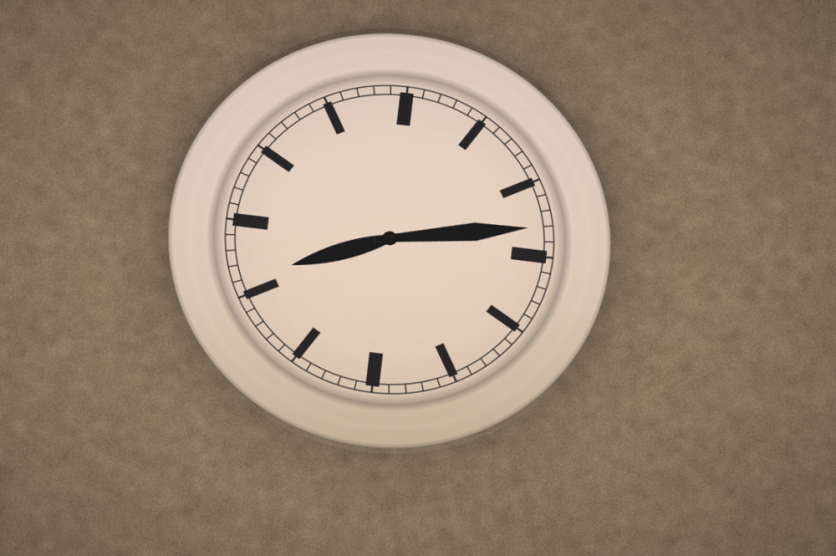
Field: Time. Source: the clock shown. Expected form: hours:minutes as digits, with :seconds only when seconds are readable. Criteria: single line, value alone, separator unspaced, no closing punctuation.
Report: 8:13
